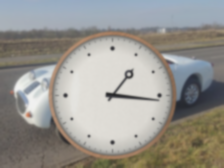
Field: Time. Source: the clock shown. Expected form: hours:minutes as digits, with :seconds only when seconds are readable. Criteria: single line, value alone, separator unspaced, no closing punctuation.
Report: 1:16
